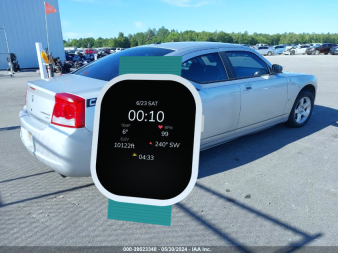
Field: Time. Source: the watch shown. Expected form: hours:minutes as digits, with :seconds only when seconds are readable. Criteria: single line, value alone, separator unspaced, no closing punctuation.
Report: 0:10
